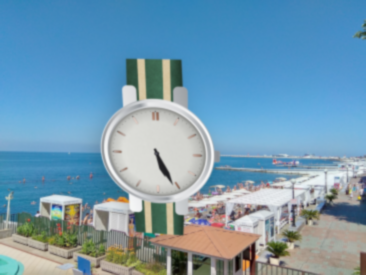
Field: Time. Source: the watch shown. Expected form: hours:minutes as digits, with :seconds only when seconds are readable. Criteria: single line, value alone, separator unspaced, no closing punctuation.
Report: 5:26
